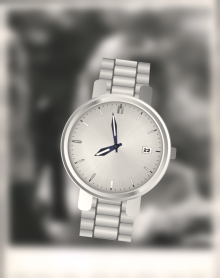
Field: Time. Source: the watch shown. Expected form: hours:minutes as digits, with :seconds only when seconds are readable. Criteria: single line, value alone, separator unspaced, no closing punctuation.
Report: 7:58
